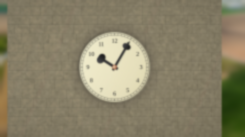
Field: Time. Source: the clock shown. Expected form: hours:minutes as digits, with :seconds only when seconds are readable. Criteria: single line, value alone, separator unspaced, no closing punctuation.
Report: 10:05
